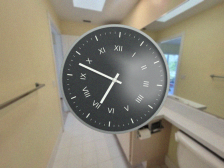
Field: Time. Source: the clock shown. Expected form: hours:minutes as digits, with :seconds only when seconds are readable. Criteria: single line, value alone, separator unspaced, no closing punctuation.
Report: 6:48
